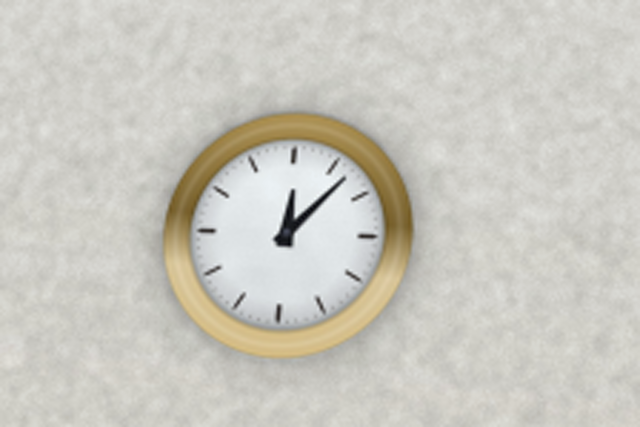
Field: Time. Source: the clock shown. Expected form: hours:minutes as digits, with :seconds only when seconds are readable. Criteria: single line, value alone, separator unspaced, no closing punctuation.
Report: 12:07
